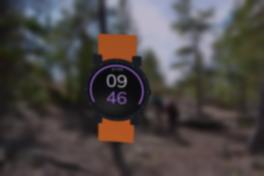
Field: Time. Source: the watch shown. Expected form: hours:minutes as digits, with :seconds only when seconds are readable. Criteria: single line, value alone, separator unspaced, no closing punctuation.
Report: 9:46
